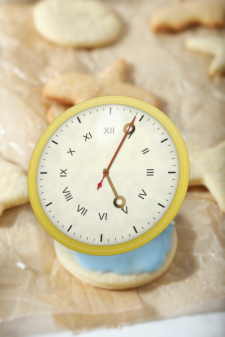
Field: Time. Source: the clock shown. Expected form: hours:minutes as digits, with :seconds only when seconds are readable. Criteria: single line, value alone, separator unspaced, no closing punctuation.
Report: 5:04:04
